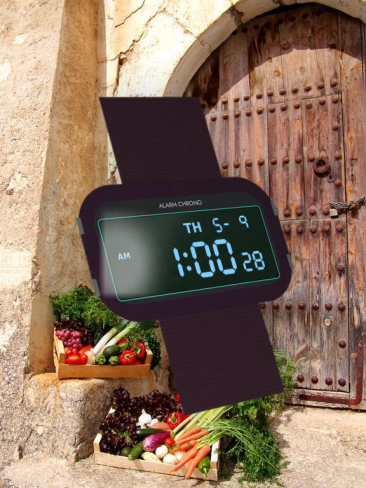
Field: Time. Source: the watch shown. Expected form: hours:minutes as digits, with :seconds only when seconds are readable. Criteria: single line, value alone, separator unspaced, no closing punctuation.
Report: 1:00:28
